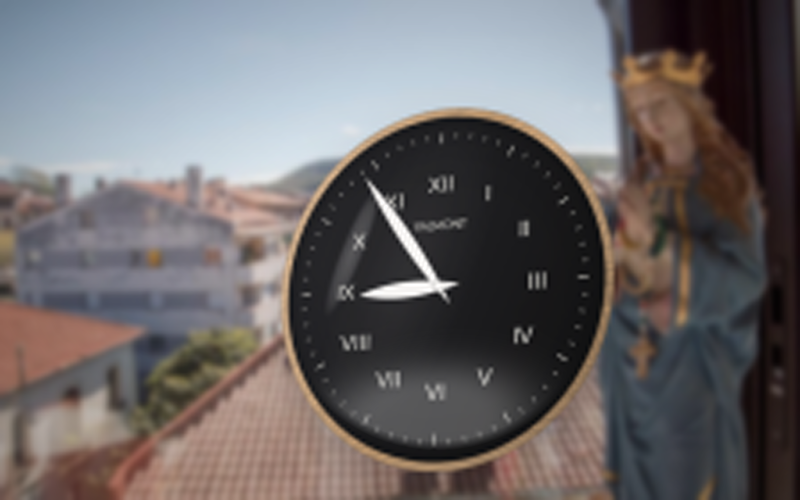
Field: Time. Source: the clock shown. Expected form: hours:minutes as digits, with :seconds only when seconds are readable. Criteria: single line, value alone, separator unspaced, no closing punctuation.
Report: 8:54
